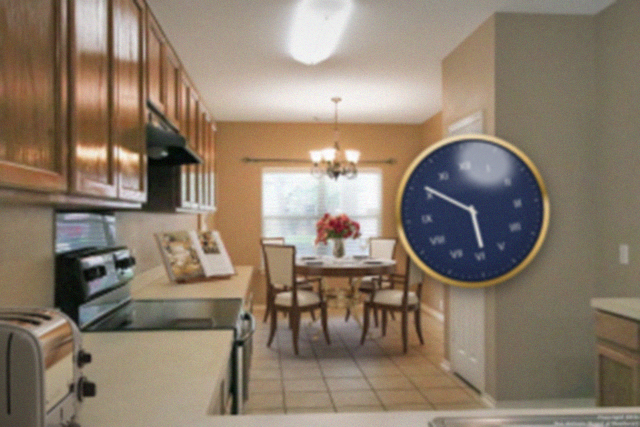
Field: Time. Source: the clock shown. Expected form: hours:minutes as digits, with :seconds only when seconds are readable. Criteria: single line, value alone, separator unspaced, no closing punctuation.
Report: 5:51
